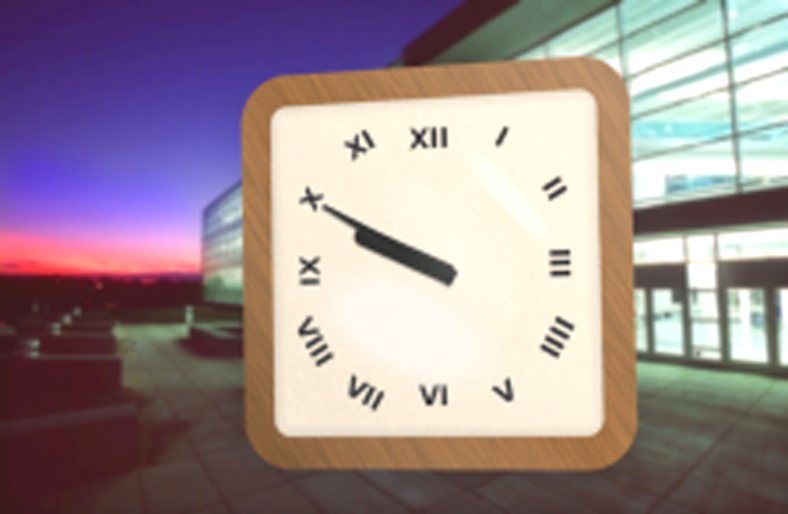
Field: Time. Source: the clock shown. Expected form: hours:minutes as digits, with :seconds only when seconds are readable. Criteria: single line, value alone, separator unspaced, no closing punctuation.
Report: 9:50
